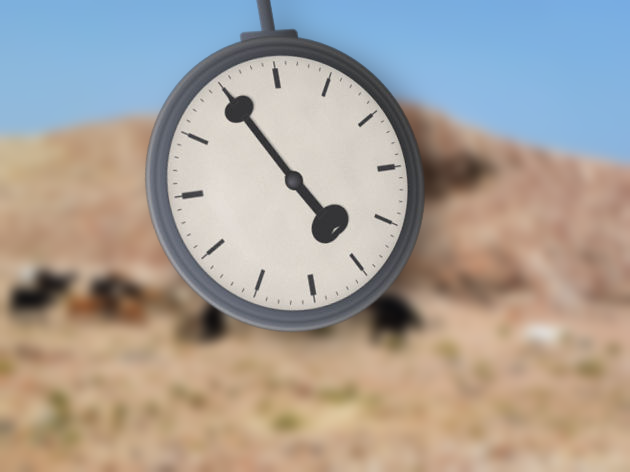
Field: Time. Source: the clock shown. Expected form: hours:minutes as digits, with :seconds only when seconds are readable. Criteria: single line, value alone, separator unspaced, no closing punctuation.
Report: 4:55
